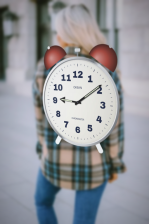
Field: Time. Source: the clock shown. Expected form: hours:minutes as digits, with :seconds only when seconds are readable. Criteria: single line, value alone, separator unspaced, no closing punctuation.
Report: 9:09
